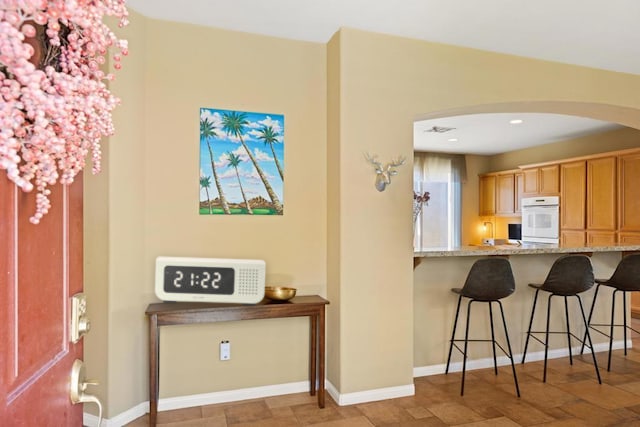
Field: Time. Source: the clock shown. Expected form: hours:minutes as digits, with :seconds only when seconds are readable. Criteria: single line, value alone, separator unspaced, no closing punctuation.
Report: 21:22
